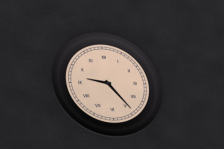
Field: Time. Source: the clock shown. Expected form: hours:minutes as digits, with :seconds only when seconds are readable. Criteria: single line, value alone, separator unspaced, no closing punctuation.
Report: 9:24
